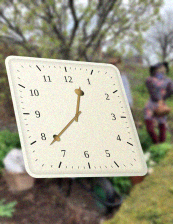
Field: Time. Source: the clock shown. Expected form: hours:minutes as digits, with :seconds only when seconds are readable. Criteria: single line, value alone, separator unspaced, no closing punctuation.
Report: 12:38
